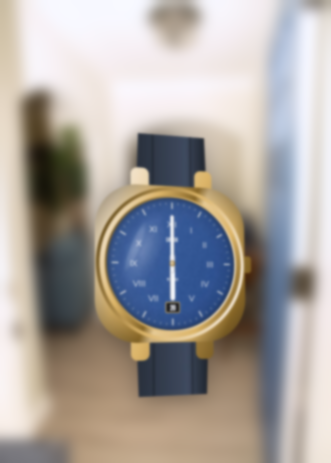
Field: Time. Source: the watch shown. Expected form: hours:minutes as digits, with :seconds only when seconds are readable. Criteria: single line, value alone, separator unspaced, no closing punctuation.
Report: 6:00
